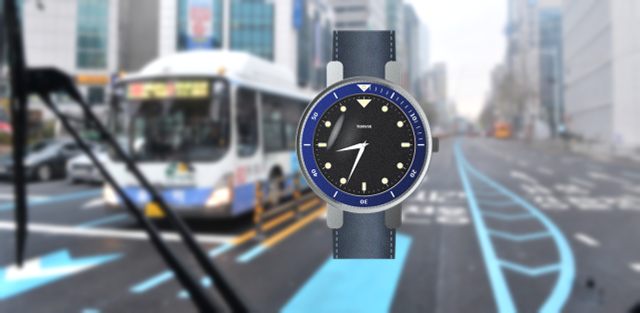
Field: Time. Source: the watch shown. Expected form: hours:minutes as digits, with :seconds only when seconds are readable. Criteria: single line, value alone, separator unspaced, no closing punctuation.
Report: 8:34
